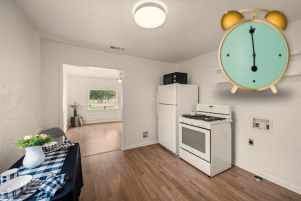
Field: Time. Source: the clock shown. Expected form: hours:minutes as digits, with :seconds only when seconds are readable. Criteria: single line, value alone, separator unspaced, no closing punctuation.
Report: 5:59
